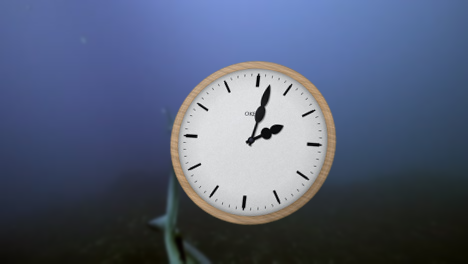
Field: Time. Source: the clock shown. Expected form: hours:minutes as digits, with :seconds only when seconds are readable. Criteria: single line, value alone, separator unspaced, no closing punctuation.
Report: 2:02
